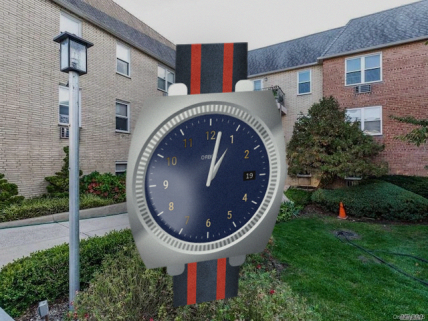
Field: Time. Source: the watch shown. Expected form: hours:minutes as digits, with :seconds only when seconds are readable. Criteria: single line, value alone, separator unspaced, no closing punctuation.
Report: 1:02
